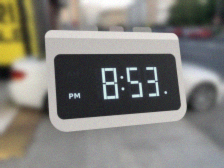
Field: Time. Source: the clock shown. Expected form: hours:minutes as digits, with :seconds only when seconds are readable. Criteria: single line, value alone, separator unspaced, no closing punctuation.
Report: 8:53
